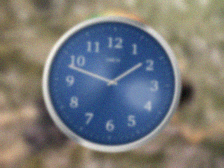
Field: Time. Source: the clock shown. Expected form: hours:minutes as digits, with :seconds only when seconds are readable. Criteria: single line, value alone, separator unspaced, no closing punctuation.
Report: 1:48
